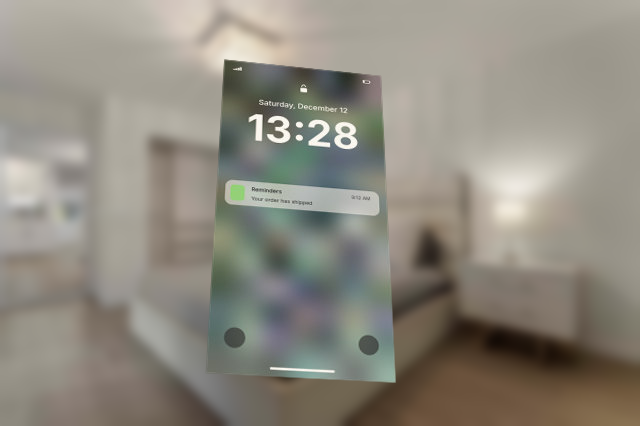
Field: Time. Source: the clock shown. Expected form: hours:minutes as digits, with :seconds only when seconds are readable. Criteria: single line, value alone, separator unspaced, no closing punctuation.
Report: 13:28
